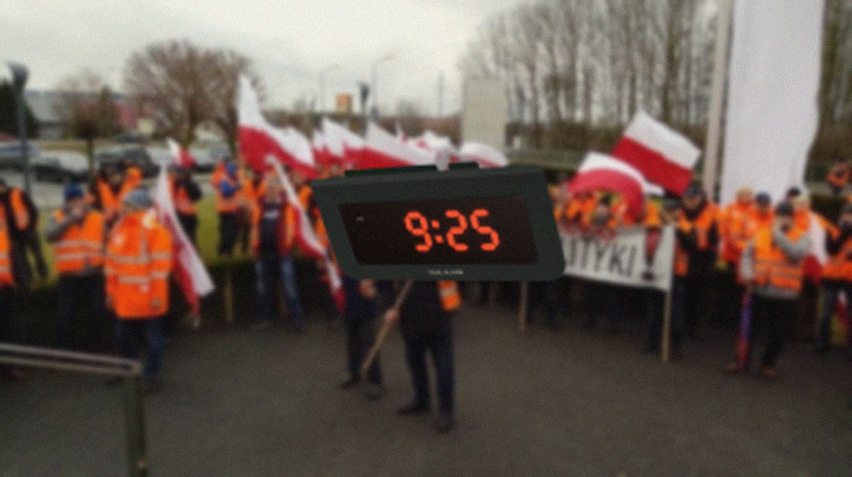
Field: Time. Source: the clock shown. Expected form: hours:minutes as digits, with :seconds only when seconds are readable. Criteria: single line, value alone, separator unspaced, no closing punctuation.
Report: 9:25
